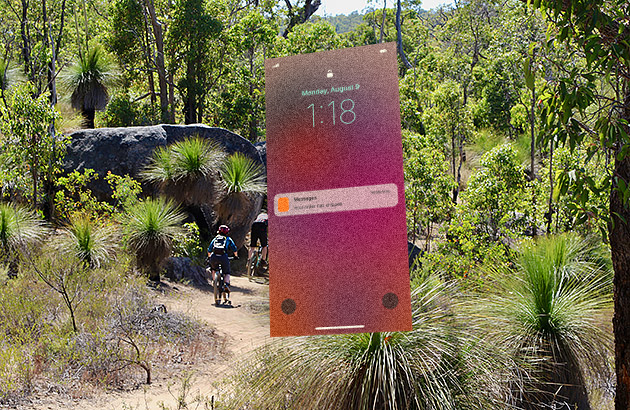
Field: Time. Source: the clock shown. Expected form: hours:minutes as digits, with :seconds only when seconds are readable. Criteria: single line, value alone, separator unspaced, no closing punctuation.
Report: 1:18
